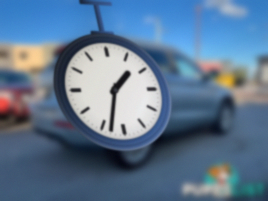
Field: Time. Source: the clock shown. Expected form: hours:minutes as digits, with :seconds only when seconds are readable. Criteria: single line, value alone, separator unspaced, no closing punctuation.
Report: 1:33
